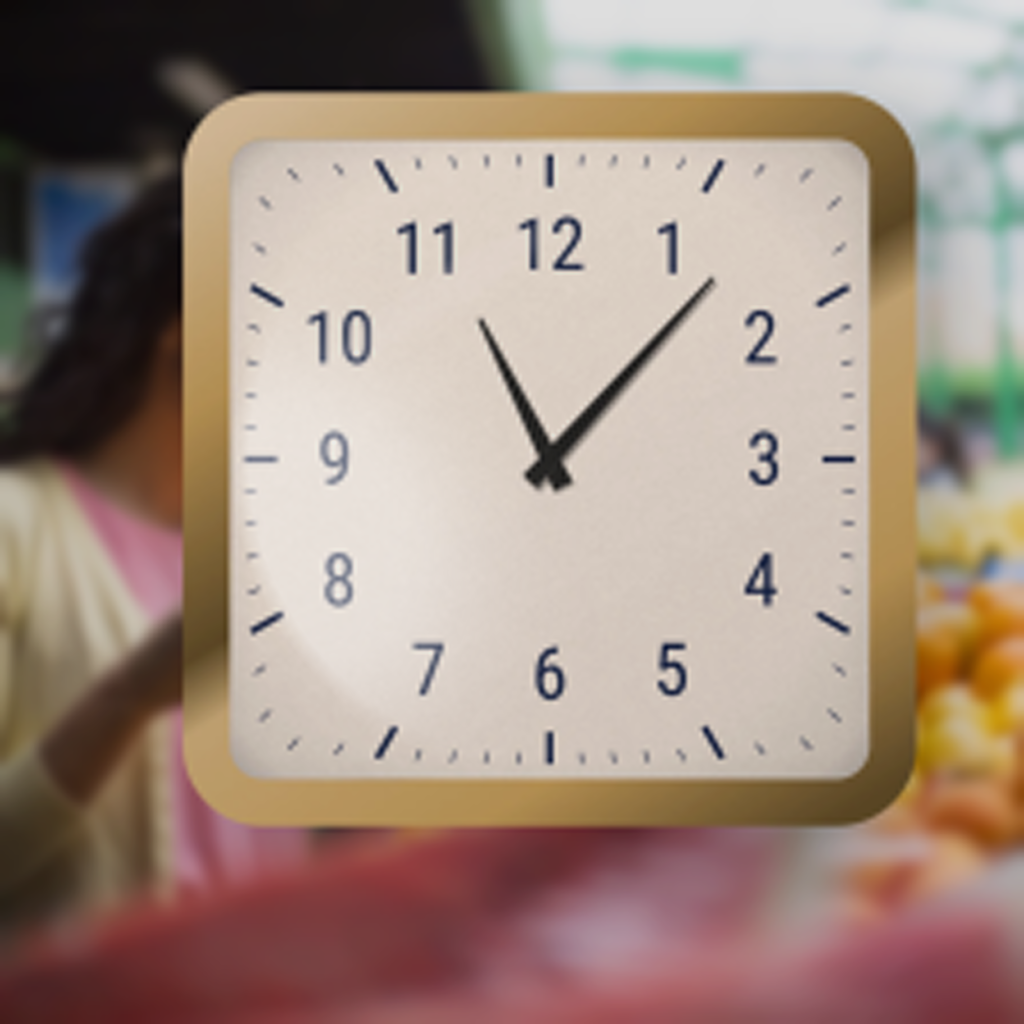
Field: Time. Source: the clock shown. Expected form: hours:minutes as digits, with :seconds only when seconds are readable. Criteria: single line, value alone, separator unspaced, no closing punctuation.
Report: 11:07
